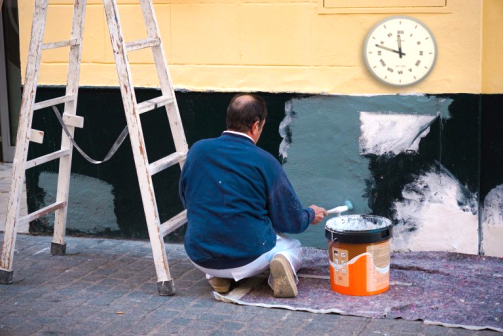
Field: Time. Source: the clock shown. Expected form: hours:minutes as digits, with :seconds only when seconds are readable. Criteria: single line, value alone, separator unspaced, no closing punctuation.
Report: 11:48
